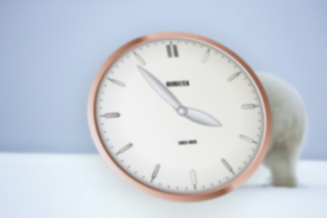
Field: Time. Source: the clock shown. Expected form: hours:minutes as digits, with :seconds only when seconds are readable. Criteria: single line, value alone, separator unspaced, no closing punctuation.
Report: 3:54
